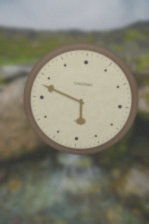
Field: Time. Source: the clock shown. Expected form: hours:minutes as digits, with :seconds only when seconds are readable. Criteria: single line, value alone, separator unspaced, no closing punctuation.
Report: 5:48
